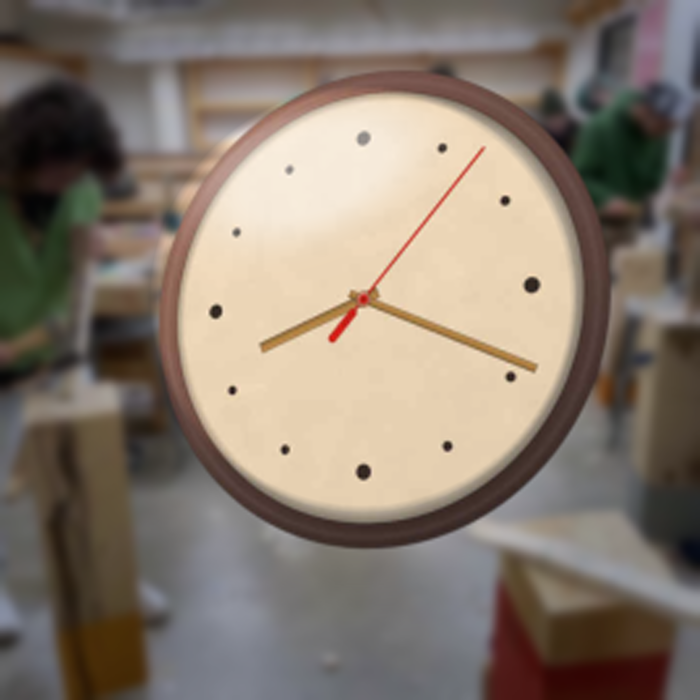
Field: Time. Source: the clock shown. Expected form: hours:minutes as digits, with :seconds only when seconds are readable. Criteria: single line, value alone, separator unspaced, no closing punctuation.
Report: 8:19:07
